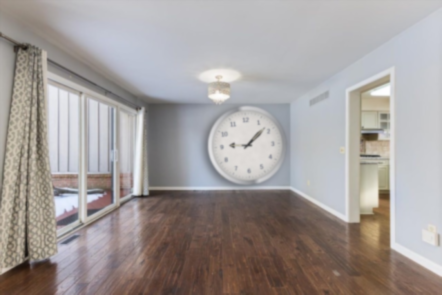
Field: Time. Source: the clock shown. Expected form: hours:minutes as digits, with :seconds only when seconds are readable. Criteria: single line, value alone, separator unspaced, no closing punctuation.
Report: 9:08
